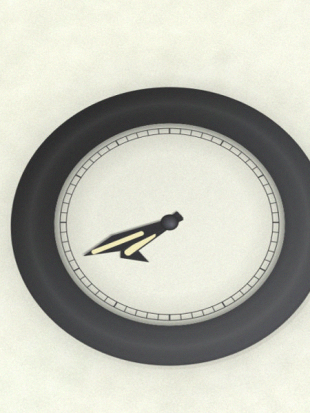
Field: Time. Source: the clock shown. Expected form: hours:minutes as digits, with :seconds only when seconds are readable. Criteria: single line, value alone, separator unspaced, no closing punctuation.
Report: 7:41
